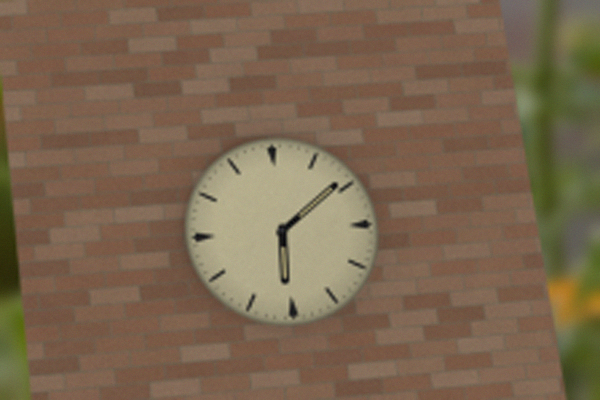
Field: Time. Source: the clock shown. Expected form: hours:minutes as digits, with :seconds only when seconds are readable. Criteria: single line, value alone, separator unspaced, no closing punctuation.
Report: 6:09
